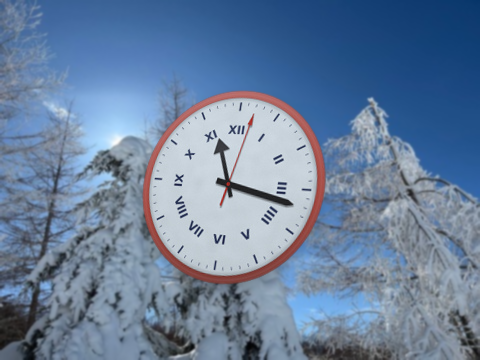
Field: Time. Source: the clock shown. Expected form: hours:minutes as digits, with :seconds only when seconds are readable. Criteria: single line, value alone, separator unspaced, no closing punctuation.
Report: 11:17:02
